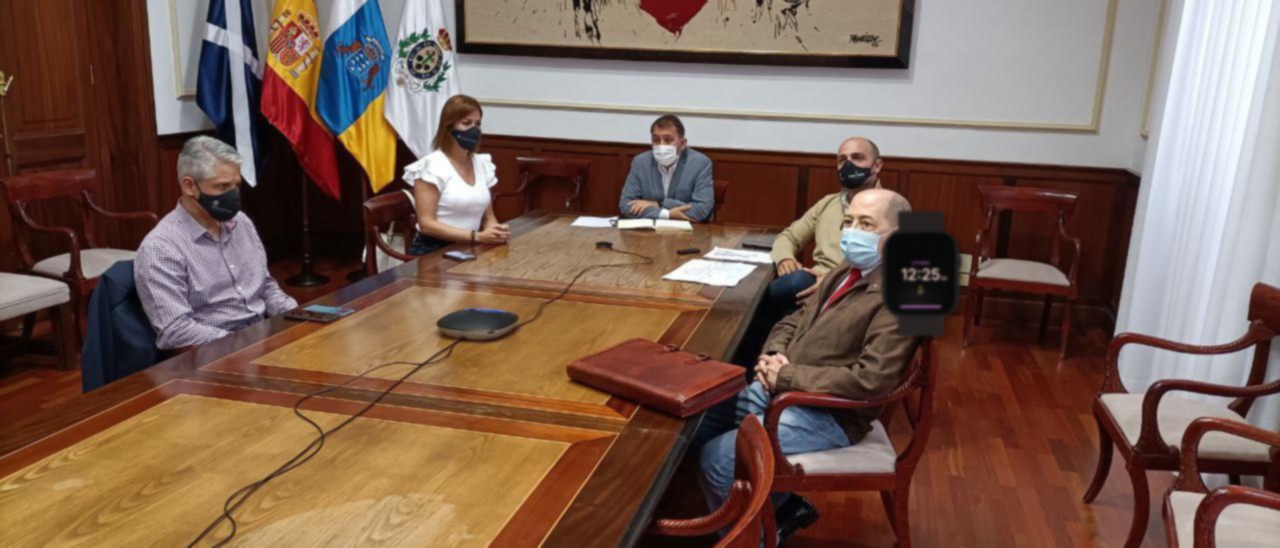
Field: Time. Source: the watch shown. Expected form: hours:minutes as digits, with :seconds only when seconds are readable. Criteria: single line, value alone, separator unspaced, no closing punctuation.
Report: 12:25
